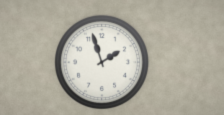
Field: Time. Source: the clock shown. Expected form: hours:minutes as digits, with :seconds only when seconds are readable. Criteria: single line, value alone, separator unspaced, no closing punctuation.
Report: 1:57
